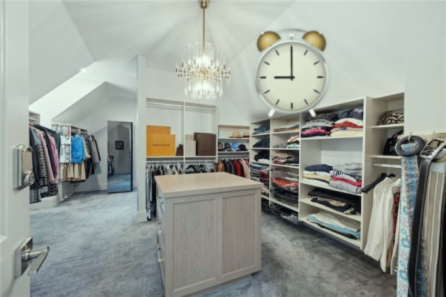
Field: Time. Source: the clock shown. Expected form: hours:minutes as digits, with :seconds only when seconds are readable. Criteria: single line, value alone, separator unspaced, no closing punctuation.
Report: 9:00
